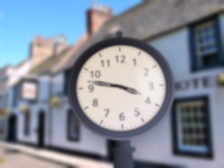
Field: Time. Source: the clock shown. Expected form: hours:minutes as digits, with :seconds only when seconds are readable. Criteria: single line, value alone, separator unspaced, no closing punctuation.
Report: 3:47
